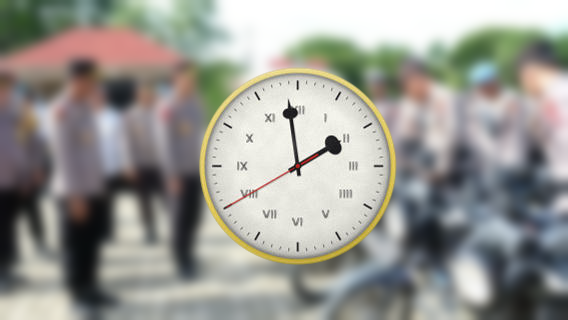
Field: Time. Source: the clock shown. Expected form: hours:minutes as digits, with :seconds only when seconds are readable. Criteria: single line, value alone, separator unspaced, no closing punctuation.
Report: 1:58:40
